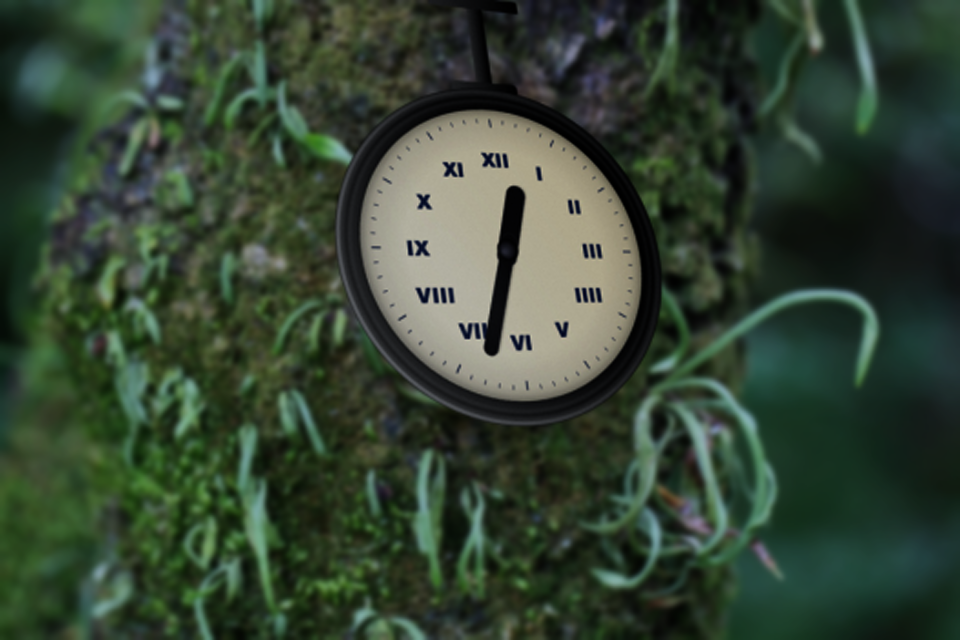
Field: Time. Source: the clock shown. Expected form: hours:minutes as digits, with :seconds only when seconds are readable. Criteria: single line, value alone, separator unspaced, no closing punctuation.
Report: 12:33
